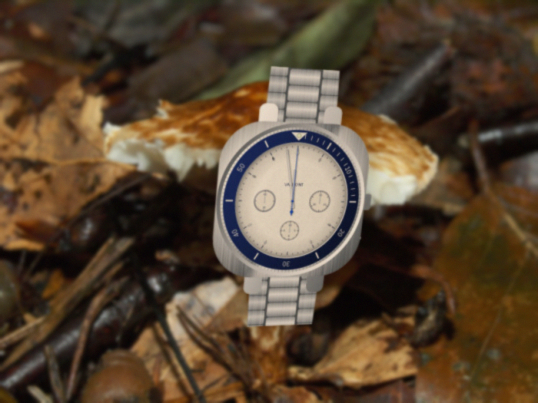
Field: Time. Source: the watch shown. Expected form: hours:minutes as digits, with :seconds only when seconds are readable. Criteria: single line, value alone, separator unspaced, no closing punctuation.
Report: 11:58
